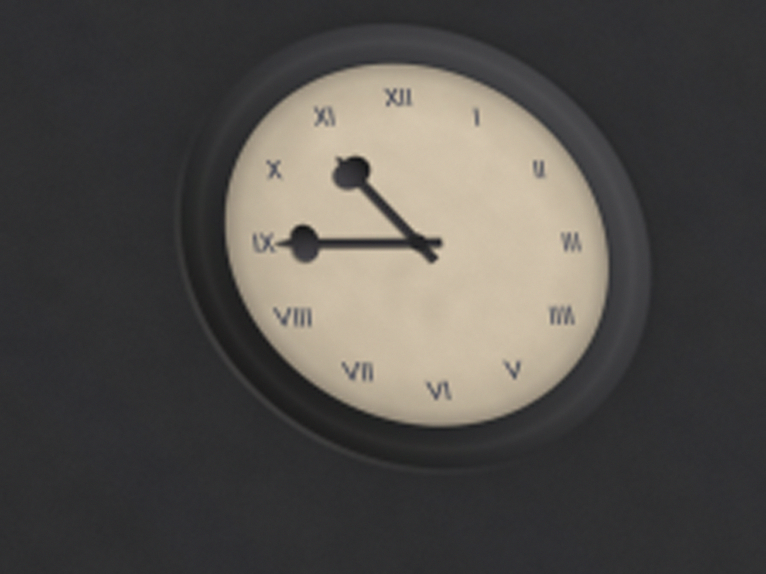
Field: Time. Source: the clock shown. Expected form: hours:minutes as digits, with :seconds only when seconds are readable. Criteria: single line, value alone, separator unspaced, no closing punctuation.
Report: 10:45
